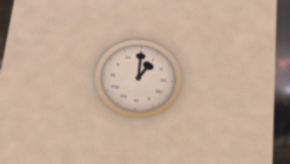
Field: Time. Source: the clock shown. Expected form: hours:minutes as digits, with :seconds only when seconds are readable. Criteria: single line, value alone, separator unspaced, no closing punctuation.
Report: 1:00
